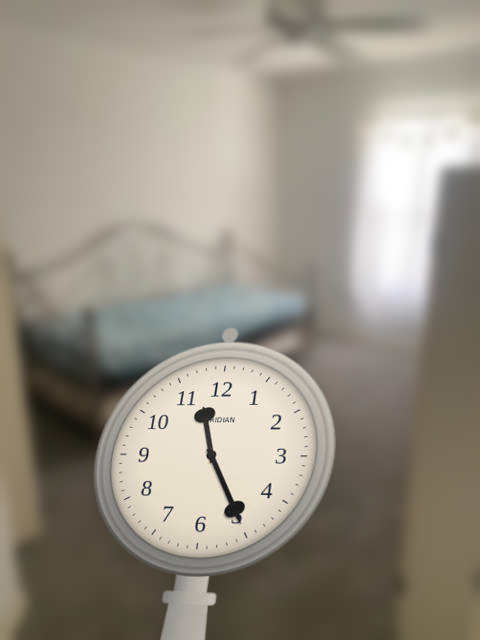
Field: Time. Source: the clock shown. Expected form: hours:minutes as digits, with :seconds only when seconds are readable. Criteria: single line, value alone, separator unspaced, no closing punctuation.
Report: 11:25
